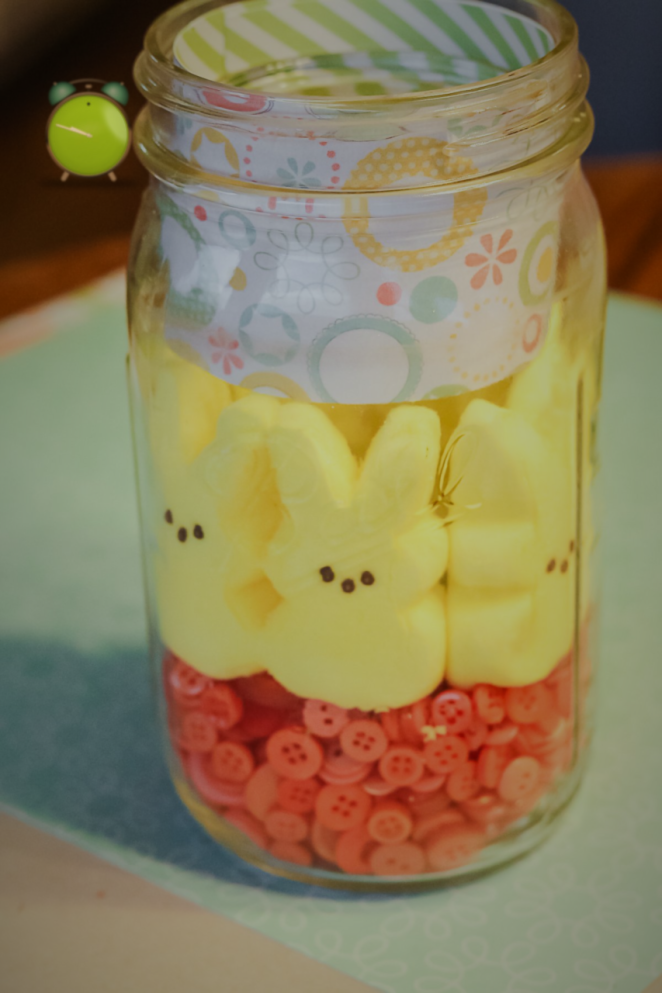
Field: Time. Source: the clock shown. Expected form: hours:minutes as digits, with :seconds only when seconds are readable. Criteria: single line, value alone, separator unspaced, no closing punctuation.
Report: 9:48
